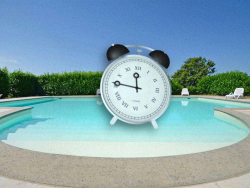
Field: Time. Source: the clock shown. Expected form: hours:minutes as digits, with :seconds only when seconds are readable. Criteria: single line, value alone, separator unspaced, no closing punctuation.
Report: 11:46
